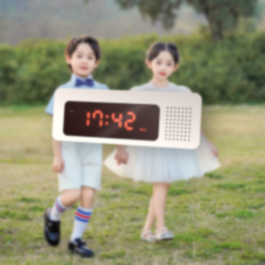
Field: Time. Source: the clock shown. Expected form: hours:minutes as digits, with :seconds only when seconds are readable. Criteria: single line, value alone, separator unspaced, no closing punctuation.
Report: 17:42
